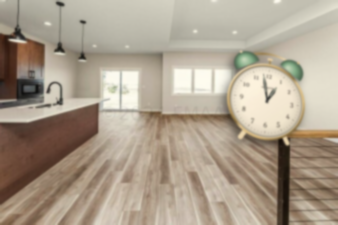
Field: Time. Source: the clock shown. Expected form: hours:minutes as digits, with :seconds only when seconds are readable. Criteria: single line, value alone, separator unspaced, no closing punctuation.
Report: 12:58
